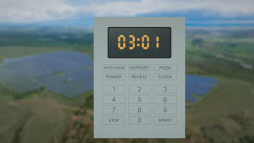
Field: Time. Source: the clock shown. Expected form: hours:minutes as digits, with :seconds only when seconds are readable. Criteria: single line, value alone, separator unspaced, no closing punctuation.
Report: 3:01
